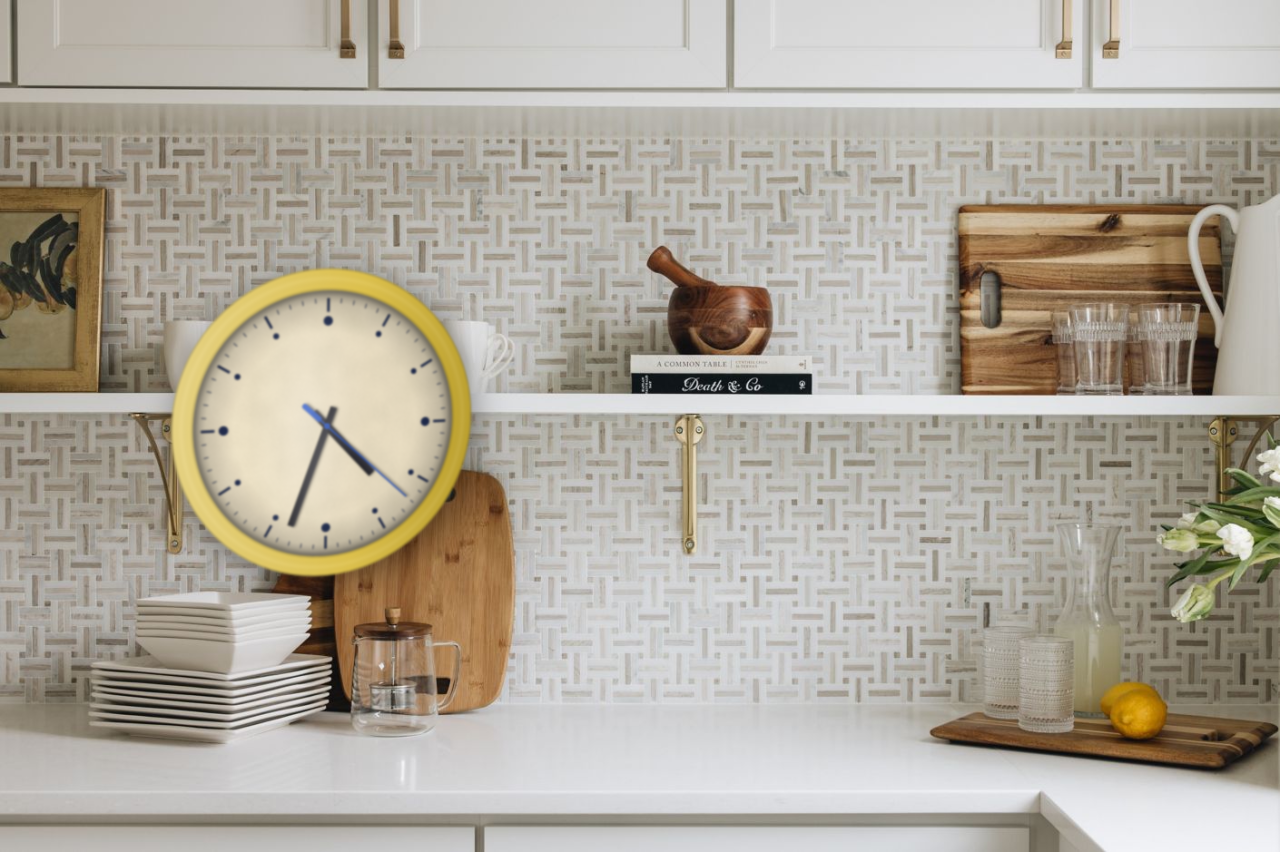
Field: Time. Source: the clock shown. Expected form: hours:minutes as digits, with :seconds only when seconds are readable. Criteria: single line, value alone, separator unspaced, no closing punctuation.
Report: 4:33:22
